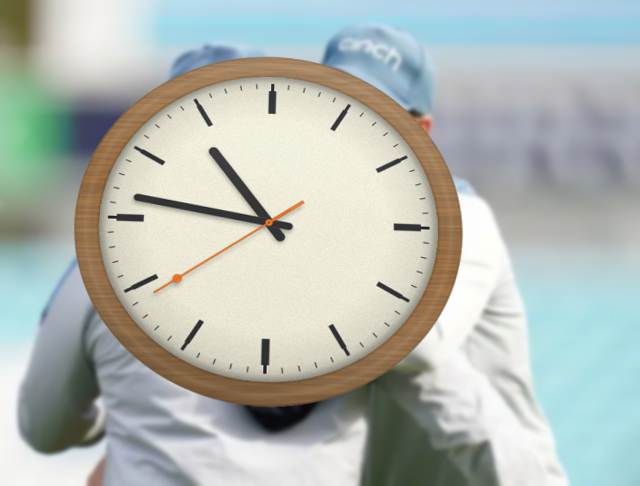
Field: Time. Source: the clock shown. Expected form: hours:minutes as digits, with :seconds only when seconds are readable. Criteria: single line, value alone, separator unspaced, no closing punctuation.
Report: 10:46:39
